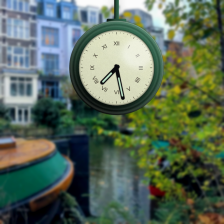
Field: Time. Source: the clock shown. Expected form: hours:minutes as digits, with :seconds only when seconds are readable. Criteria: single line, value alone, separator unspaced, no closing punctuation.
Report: 7:28
